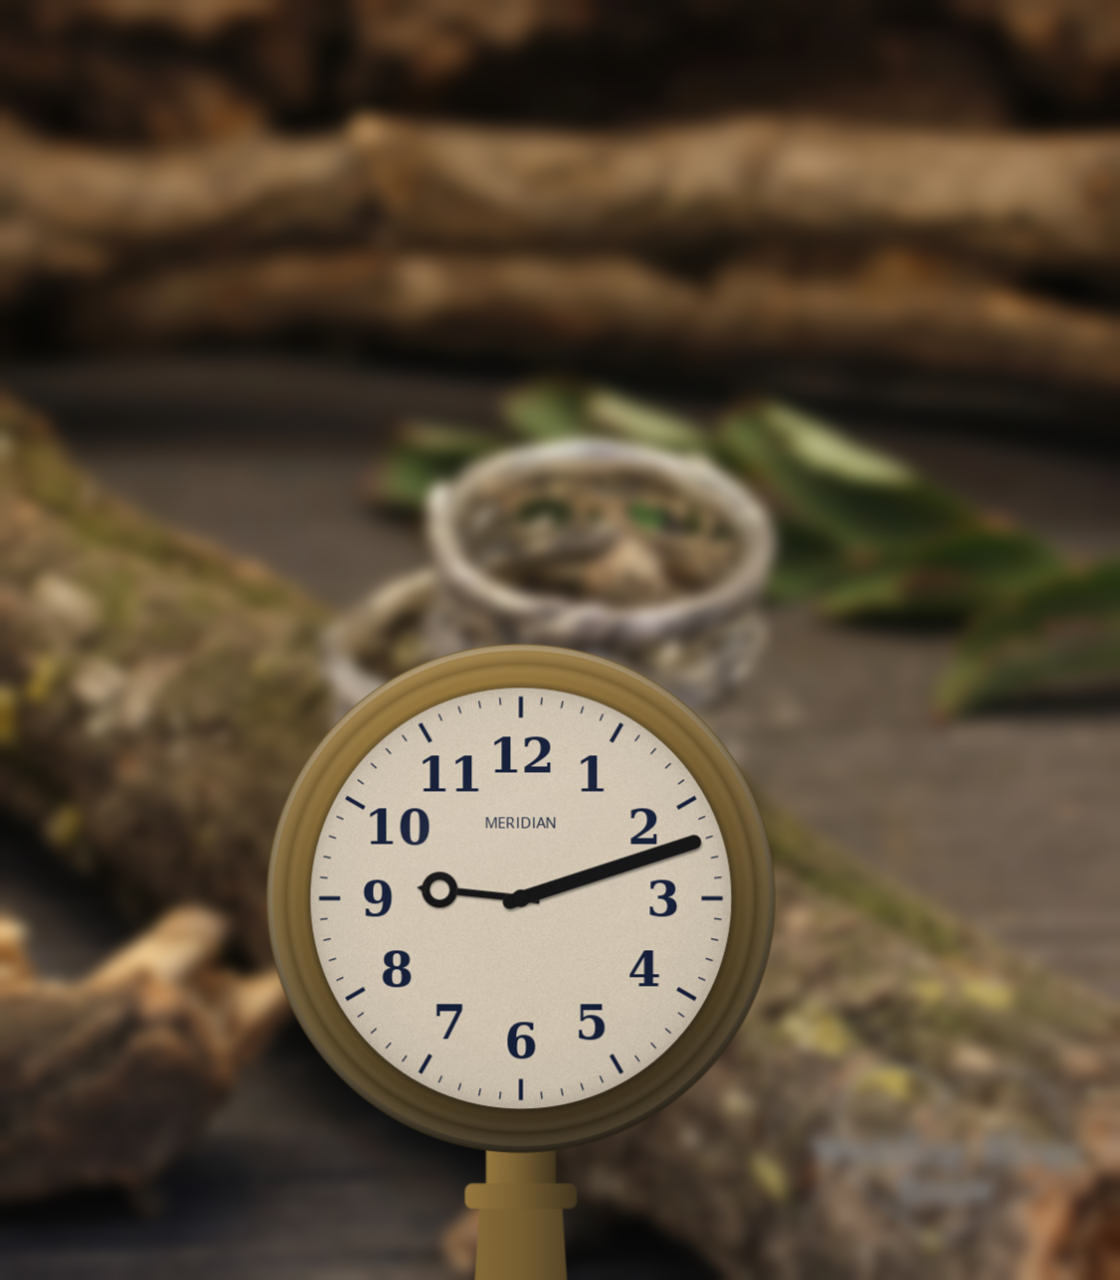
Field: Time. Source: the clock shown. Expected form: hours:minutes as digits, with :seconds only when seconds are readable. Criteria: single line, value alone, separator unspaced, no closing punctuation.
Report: 9:12
